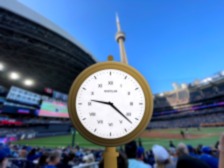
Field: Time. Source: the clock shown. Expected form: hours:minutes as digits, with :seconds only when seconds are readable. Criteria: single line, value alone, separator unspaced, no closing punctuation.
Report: 9:22
